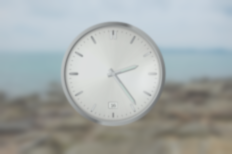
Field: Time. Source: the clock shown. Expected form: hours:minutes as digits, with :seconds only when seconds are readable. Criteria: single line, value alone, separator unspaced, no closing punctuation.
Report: 2:24
